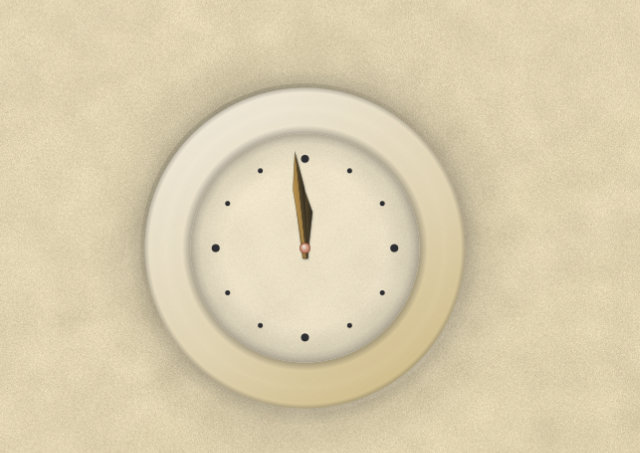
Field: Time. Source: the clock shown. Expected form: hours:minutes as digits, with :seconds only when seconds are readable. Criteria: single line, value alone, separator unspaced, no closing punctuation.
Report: 11:59
